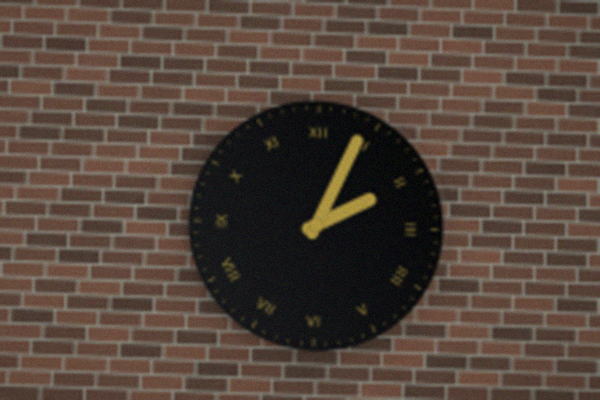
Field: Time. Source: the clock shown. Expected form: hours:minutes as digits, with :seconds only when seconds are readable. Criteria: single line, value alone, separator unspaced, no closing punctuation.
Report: 2:04
